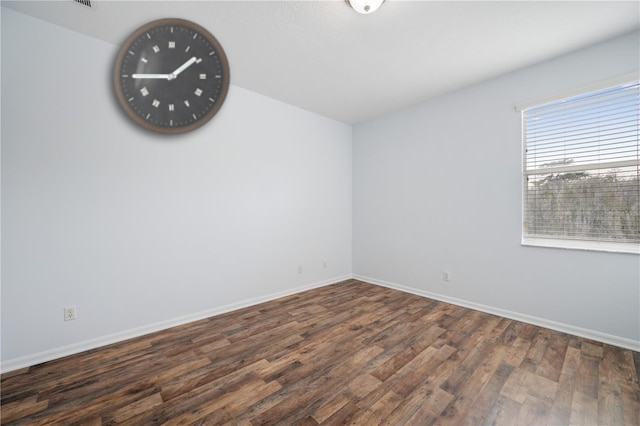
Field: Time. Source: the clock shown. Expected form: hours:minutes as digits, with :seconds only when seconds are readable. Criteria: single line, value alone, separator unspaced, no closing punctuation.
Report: 1:45
